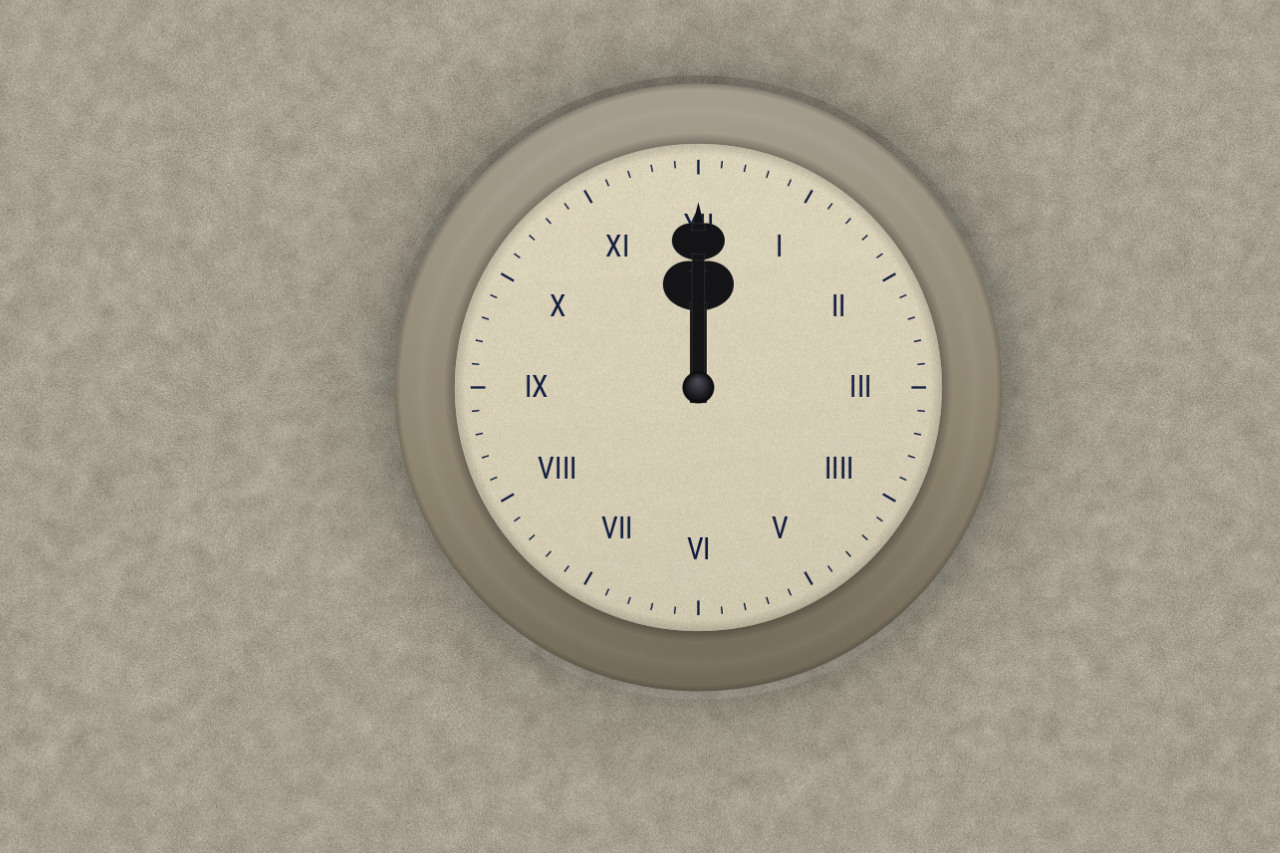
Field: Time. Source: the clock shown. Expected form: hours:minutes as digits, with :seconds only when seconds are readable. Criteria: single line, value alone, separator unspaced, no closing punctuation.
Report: 12:00
